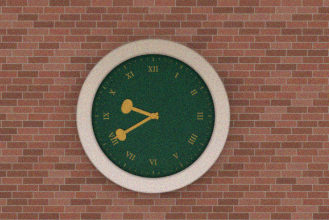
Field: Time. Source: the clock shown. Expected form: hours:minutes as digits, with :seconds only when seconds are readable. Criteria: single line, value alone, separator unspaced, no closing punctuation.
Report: 9:40
